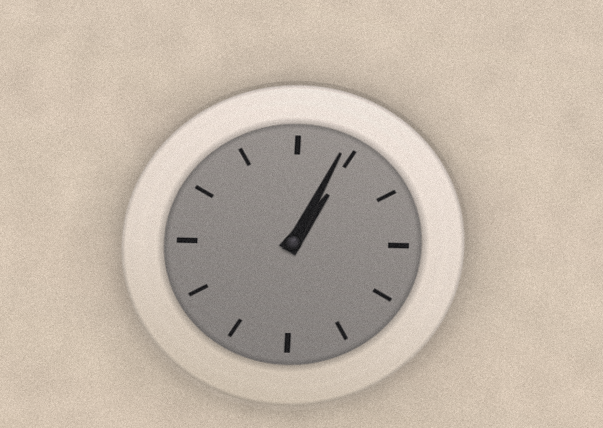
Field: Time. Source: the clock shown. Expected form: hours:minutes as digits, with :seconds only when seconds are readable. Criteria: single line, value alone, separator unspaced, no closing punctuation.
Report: 1:04
